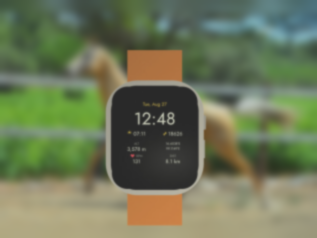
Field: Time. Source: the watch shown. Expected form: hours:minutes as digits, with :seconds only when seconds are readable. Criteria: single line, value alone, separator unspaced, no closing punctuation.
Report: 12:48
